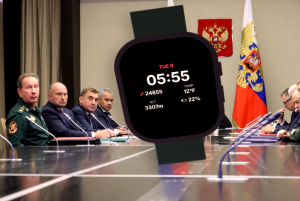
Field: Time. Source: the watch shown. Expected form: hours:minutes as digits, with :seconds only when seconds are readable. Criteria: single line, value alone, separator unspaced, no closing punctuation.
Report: 5:55
